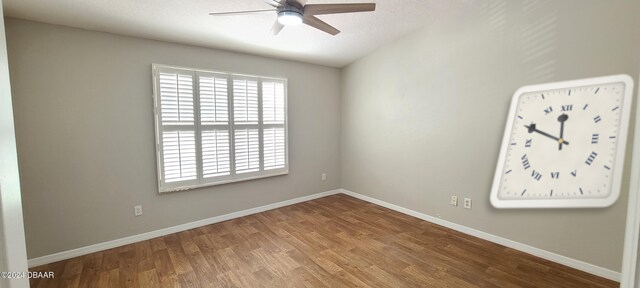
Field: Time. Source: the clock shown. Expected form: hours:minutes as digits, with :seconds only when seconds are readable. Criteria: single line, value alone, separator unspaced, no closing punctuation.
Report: 11:49
